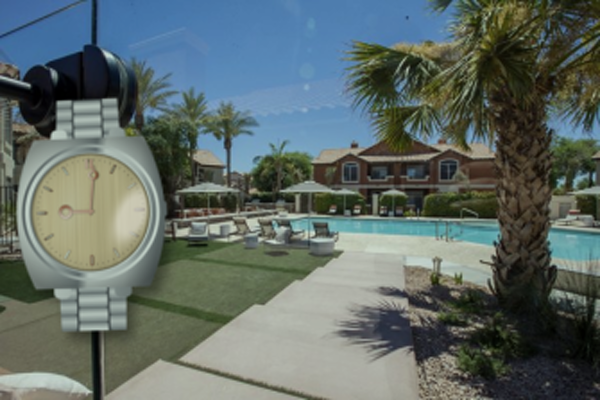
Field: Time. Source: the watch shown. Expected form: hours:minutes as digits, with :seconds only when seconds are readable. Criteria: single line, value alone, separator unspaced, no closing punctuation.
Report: 9:01
